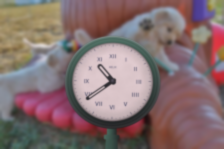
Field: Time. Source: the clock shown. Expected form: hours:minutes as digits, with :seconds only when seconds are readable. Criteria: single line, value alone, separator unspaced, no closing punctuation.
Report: 10:39
